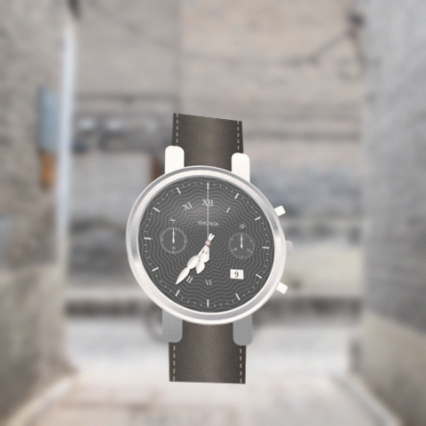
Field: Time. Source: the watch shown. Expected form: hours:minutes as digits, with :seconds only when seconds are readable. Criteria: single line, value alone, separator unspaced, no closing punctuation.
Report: 6:36
